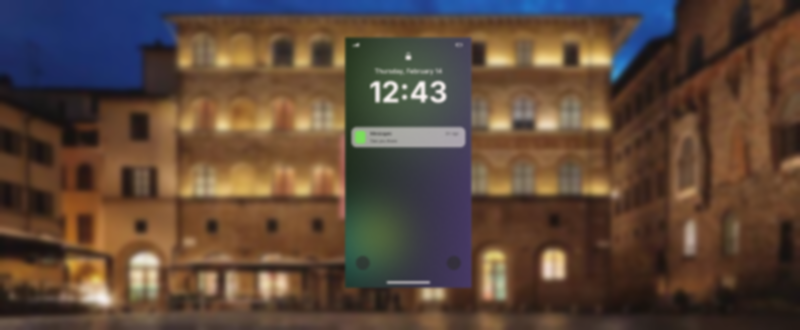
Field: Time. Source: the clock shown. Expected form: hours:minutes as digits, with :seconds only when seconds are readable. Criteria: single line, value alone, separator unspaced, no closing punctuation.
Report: 12:43
